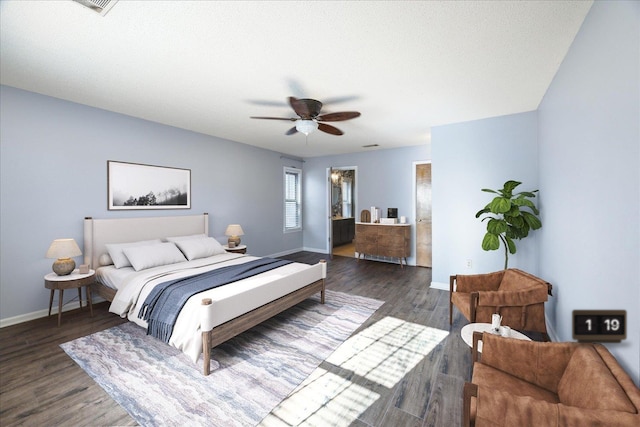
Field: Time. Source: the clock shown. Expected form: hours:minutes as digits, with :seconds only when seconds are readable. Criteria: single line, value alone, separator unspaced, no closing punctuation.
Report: 1:19
